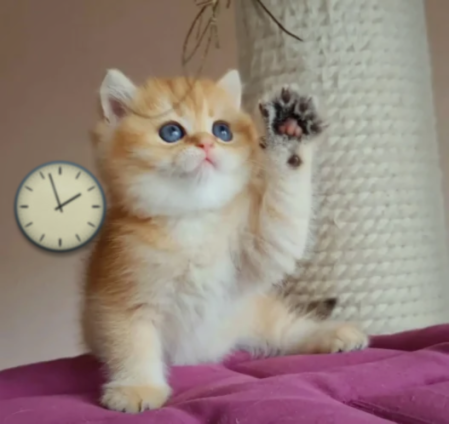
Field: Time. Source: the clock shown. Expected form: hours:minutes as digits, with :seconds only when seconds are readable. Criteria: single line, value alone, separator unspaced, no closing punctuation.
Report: 1:57
